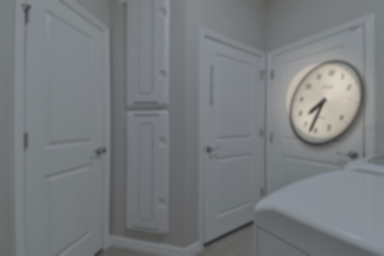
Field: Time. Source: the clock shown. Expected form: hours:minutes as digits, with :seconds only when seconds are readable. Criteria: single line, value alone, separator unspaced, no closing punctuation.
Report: 7:32
